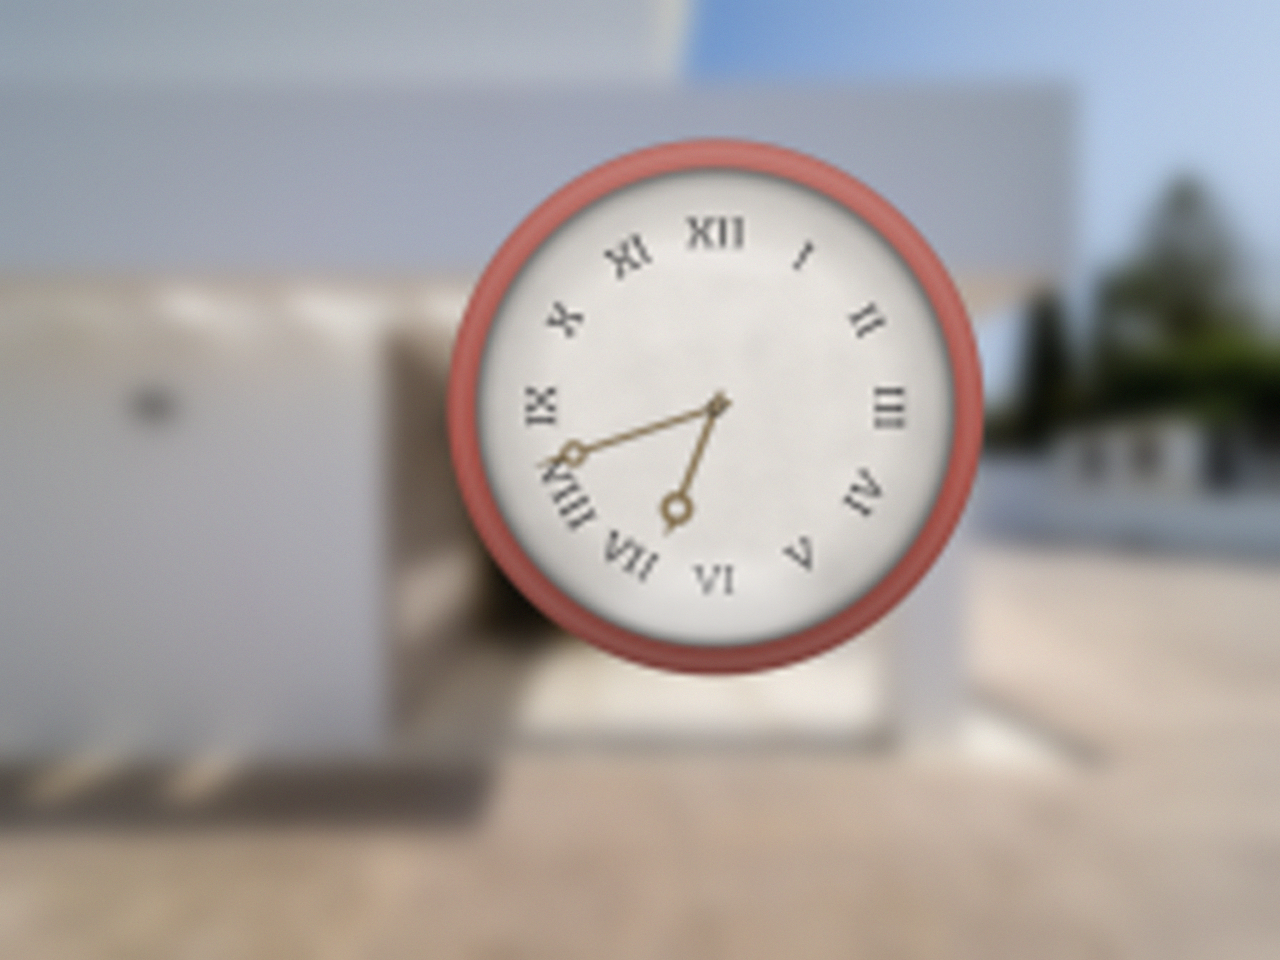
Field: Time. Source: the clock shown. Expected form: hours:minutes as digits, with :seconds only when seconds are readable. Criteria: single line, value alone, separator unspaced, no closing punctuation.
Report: 6:42
